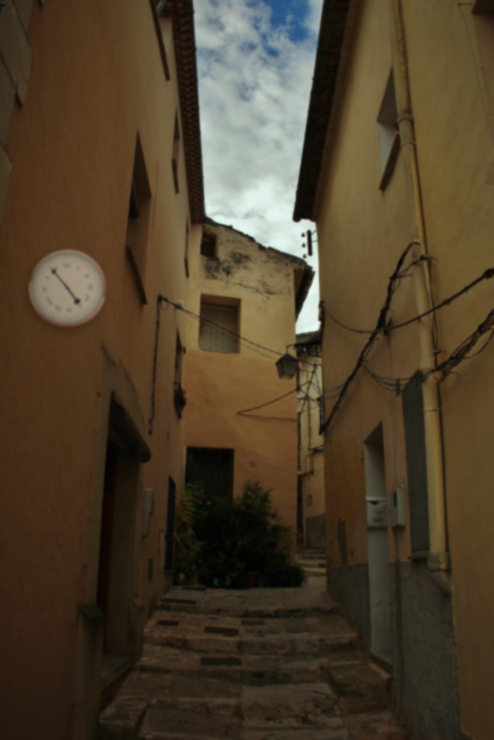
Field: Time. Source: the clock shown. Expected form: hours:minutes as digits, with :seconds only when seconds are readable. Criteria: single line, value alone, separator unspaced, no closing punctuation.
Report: 4:54
